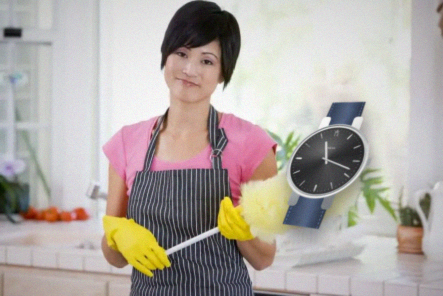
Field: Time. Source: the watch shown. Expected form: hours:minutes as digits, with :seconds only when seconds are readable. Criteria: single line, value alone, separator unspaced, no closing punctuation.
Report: 11:18
